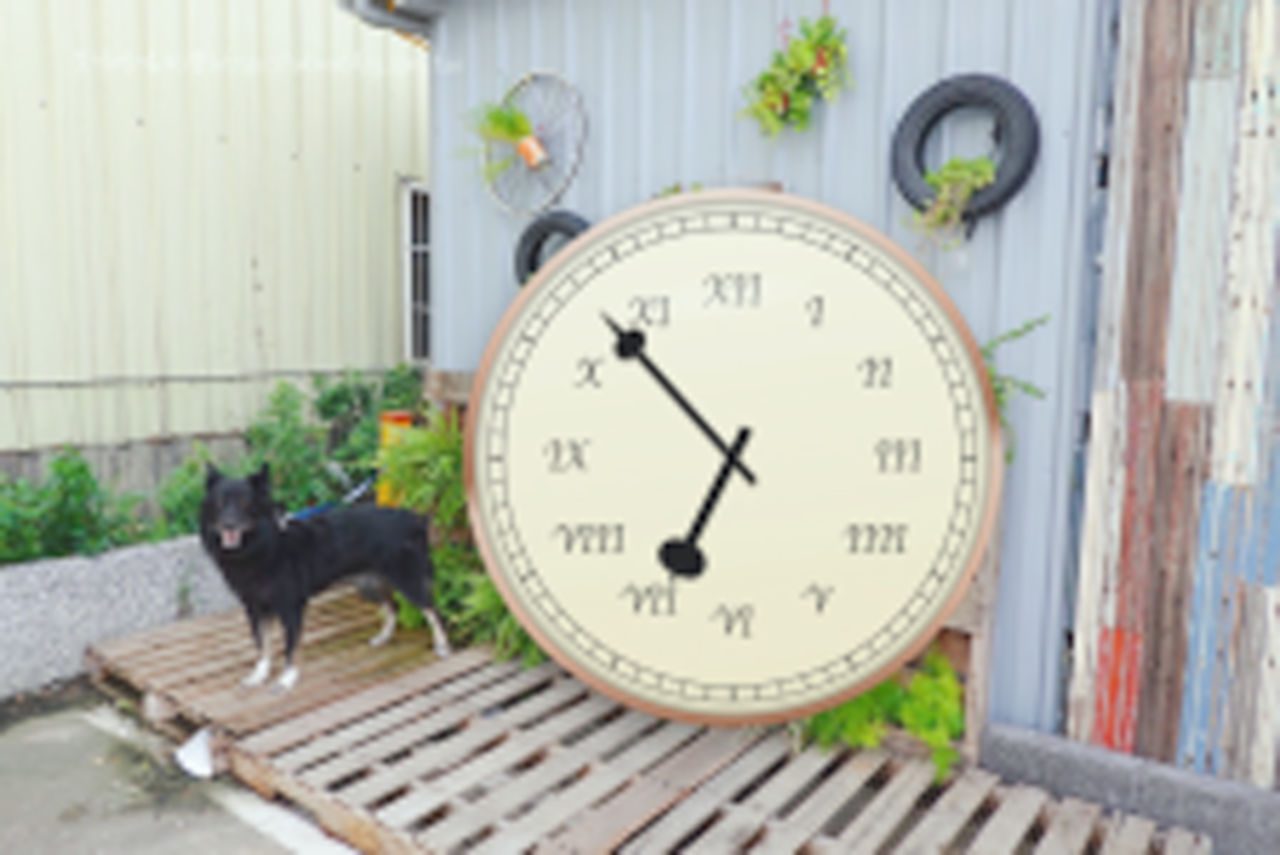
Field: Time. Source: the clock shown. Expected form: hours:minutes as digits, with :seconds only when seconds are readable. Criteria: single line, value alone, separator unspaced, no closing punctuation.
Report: 6:53
